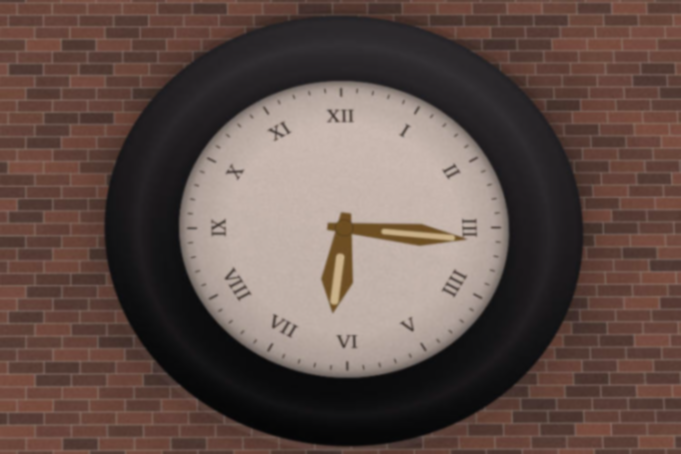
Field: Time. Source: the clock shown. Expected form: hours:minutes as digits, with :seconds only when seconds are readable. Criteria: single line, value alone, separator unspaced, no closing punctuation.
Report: 6:16
